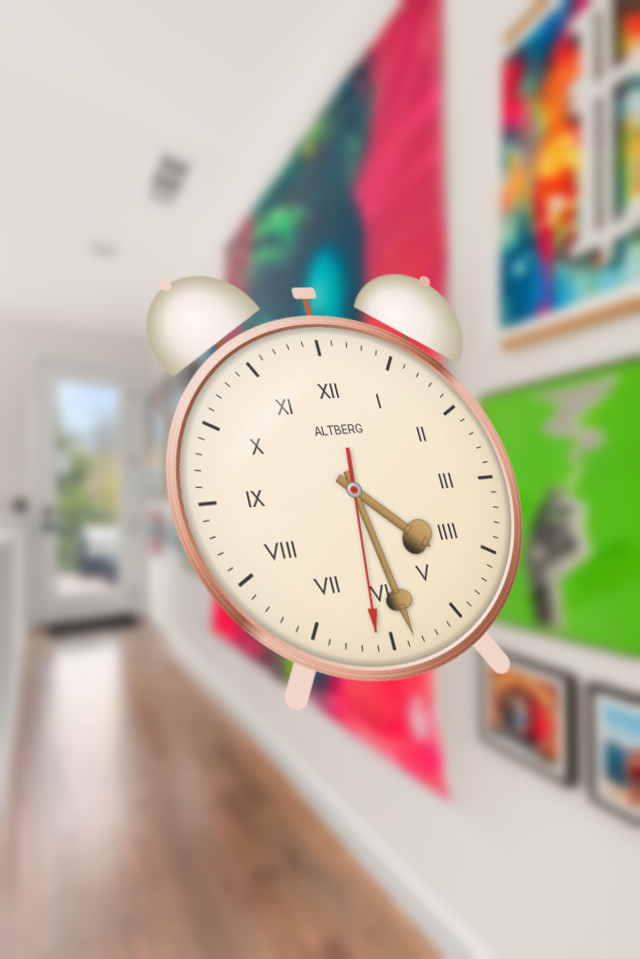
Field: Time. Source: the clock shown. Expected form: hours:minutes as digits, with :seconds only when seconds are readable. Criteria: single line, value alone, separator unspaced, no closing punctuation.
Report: 4:28:31
